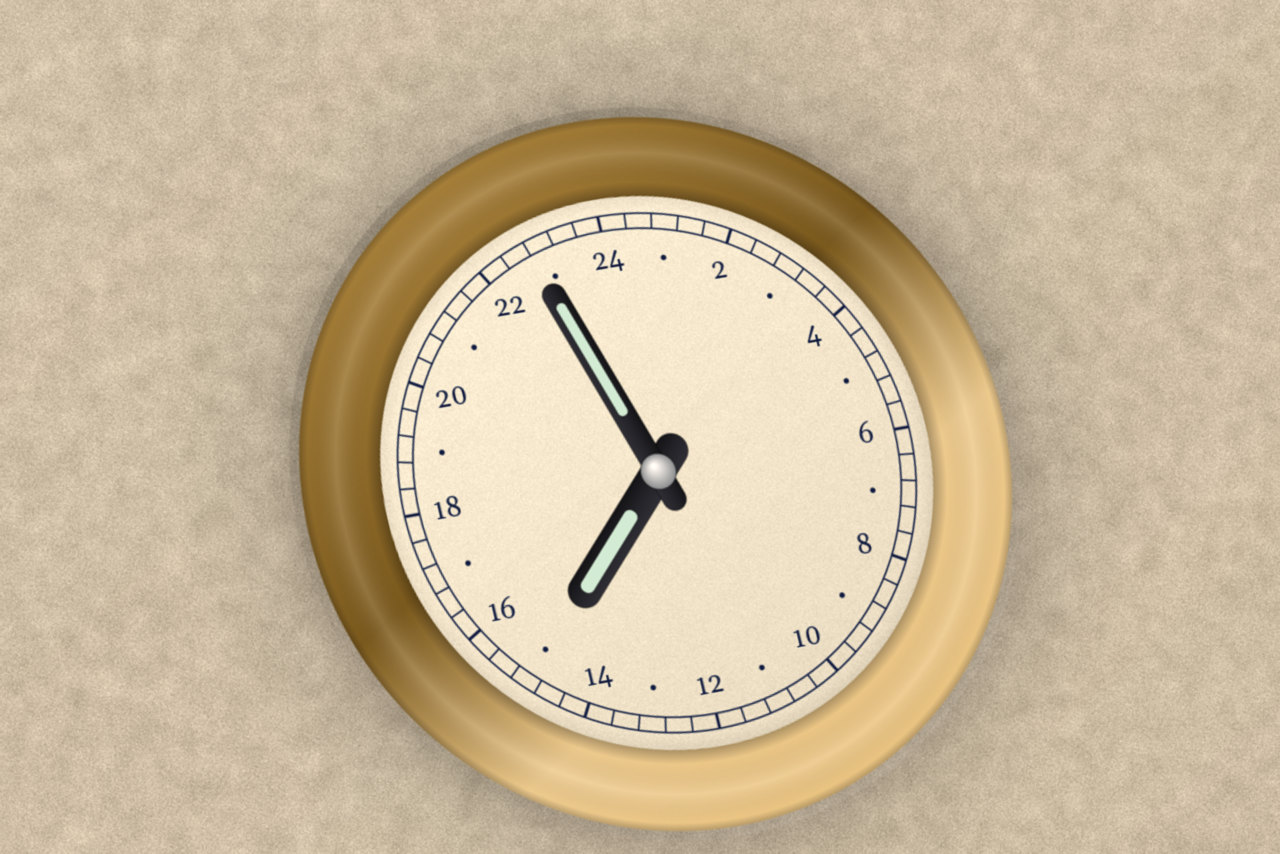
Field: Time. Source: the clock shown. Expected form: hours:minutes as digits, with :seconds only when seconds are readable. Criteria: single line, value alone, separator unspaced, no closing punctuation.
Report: 14:57
